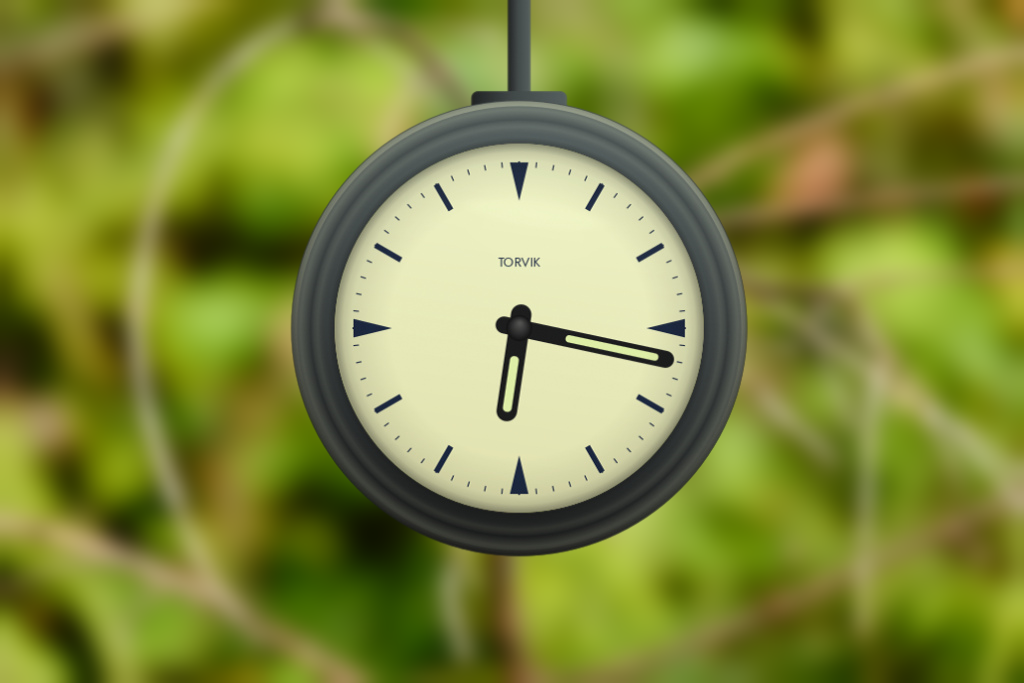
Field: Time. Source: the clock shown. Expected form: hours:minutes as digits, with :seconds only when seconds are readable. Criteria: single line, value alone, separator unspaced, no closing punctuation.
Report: 6:17
